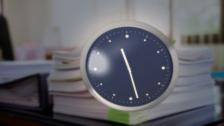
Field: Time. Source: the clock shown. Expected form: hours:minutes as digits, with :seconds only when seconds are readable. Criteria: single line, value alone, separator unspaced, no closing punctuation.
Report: 11:28
